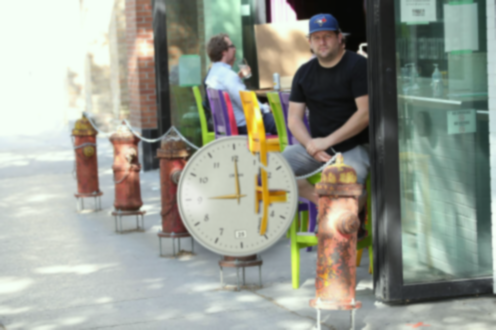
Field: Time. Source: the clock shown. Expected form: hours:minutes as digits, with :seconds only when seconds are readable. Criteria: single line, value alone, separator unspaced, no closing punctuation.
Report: 9:00
